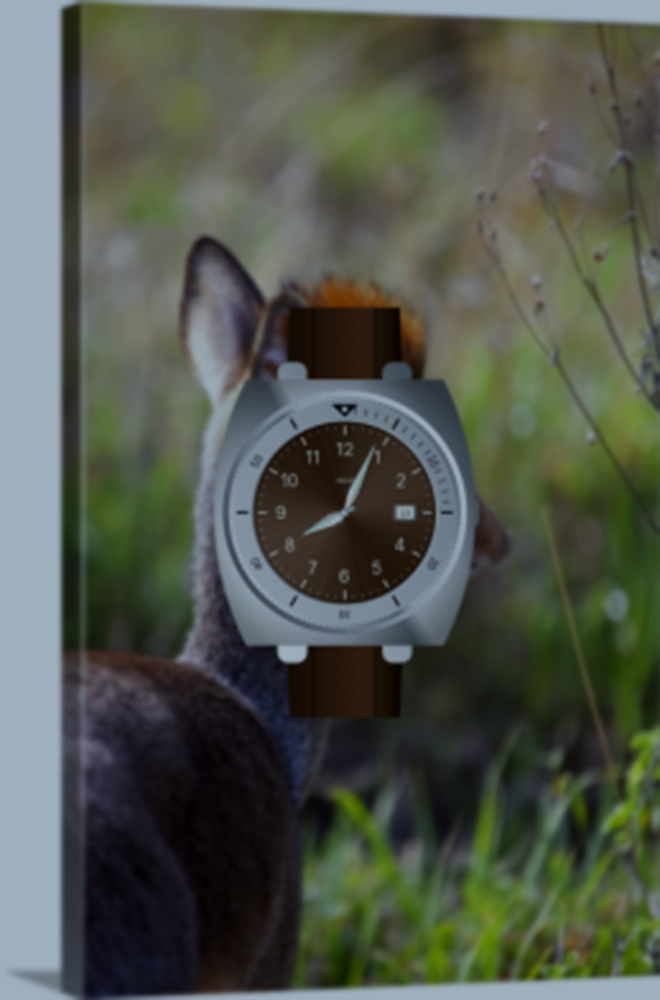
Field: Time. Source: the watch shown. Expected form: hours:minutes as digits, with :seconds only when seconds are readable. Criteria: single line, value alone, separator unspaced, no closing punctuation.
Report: 8:04
